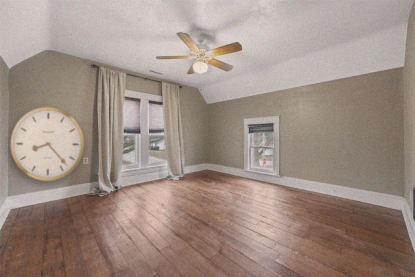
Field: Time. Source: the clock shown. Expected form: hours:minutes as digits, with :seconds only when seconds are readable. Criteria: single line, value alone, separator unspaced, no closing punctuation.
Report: 8:23
